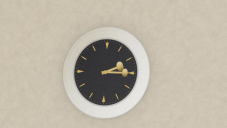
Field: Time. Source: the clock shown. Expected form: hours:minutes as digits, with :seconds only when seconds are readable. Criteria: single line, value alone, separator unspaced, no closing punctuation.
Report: 2:15
